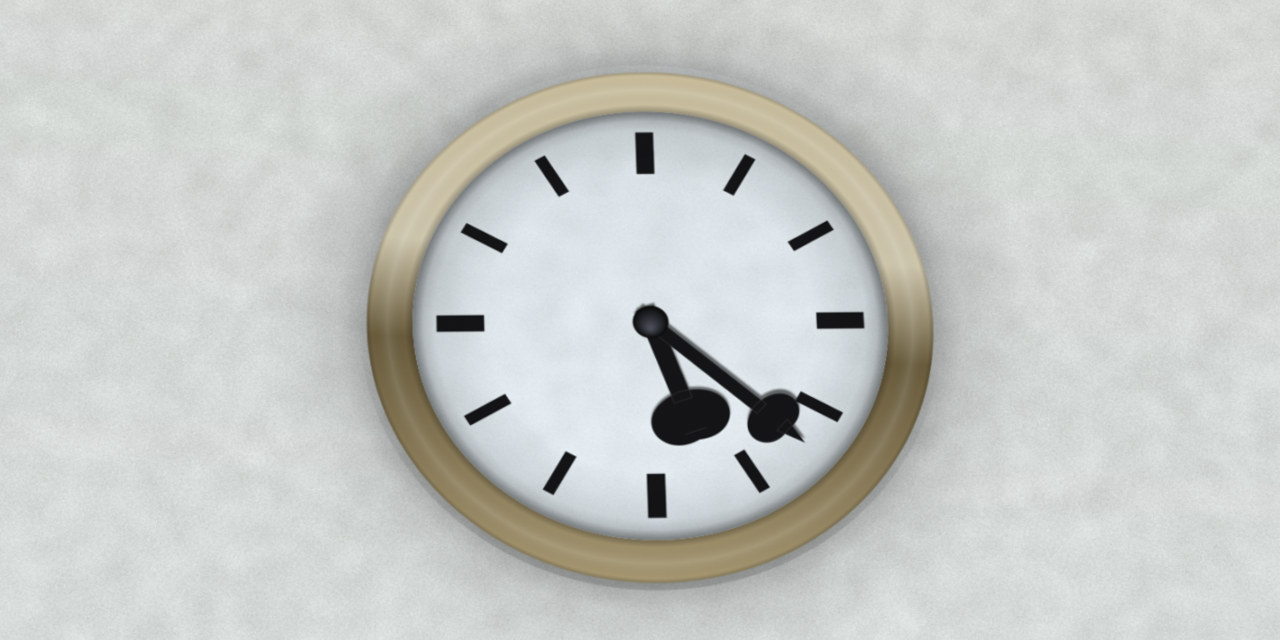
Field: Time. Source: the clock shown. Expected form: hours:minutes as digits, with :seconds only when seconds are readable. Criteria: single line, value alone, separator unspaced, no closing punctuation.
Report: 5:22
